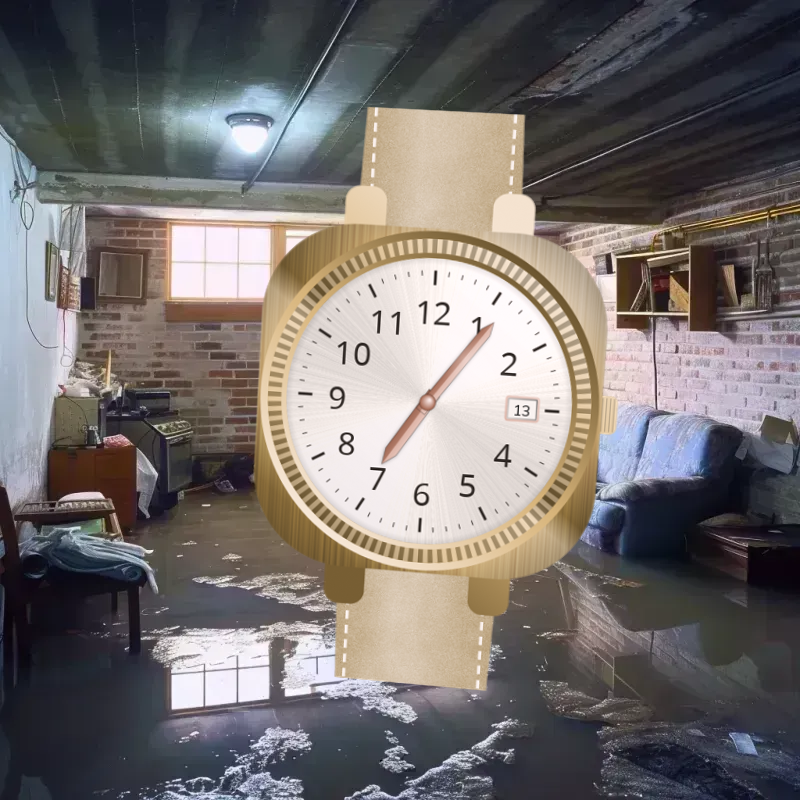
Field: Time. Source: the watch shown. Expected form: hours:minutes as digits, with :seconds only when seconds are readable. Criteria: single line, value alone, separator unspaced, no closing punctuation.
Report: 7:06
